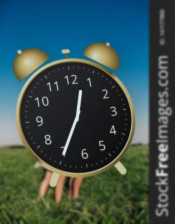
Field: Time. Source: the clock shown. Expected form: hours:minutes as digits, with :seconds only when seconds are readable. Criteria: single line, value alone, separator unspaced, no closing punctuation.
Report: 12:35
